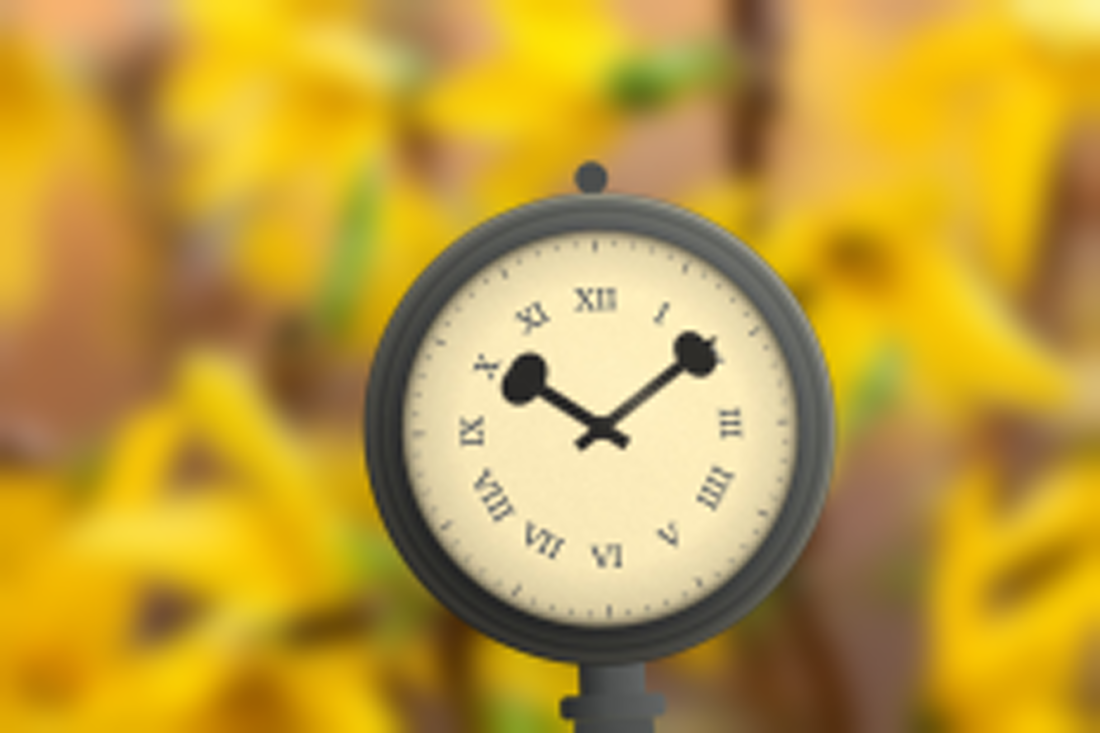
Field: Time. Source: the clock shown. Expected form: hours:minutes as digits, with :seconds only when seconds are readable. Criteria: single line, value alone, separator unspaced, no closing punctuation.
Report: 10:09
